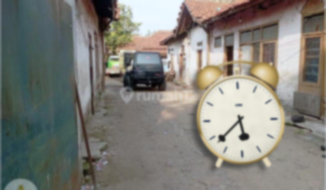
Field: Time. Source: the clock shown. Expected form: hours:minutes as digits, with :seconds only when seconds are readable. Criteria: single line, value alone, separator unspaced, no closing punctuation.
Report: 5:38
